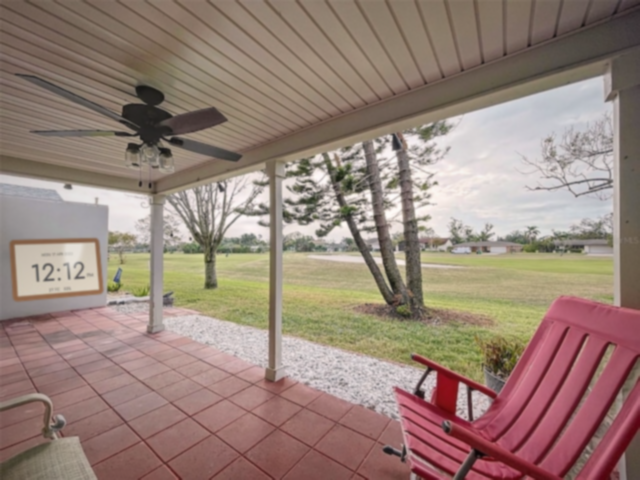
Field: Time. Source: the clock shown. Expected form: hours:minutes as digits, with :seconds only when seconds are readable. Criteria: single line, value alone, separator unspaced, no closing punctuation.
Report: 12:12
